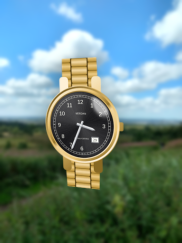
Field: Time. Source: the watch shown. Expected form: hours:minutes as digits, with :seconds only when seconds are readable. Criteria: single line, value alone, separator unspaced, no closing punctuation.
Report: 3:34
